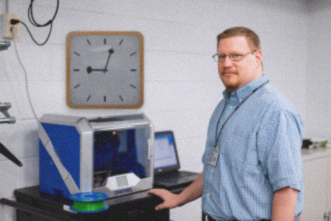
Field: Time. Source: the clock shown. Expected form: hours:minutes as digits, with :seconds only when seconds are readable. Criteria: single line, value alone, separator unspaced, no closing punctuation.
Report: 9:03
